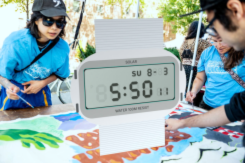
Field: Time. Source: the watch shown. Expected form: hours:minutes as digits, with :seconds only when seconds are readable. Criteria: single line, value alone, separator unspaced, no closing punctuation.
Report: 5:50:11
